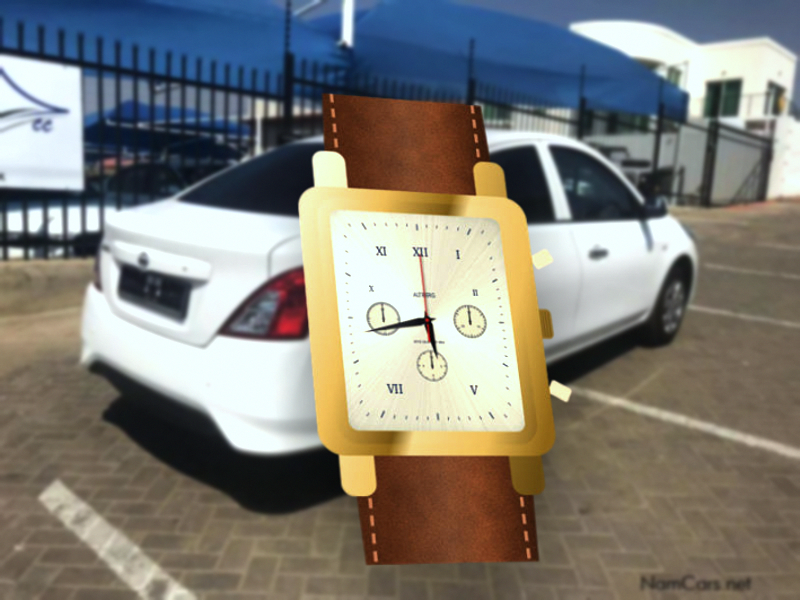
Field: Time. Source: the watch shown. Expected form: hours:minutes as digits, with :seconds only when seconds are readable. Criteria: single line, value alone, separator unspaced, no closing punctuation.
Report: 5:43
